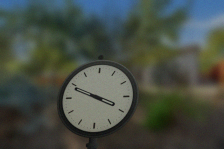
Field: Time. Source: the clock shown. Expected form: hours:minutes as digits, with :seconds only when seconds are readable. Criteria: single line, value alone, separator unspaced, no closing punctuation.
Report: 3:49
